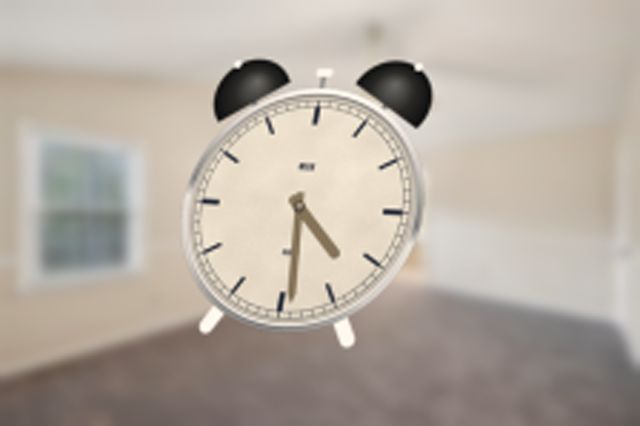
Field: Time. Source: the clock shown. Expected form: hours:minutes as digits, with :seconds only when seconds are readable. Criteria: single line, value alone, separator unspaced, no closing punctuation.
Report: 4:29
